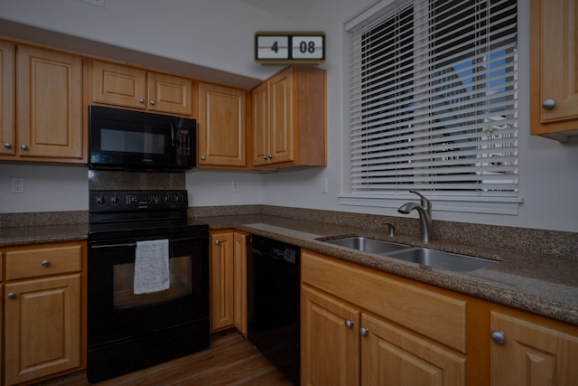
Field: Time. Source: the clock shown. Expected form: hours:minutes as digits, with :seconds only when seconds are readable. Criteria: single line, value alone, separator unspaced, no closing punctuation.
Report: 4:08
